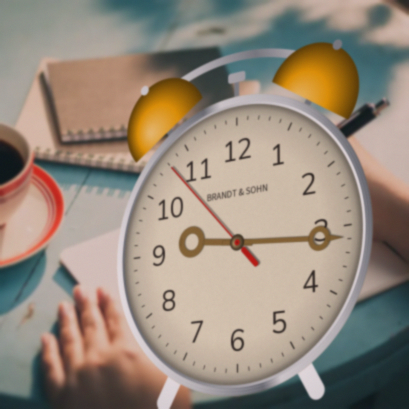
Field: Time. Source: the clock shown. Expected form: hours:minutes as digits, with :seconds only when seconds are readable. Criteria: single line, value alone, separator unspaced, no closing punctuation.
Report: 9:15:53
